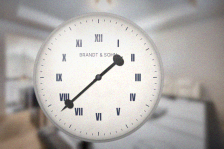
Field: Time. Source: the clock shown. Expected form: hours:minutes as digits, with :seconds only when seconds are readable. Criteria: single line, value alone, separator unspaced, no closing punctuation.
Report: 1:38
